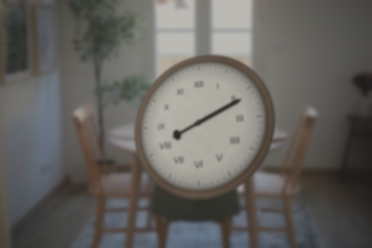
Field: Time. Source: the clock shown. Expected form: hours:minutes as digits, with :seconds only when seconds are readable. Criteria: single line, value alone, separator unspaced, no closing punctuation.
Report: 8:11
